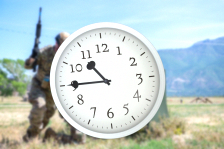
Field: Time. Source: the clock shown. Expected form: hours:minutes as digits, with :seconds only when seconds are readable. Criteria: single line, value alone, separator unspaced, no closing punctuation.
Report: 10:45
